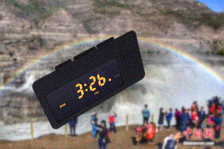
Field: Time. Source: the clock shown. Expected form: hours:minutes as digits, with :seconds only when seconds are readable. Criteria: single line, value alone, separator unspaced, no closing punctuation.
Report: 3:26
